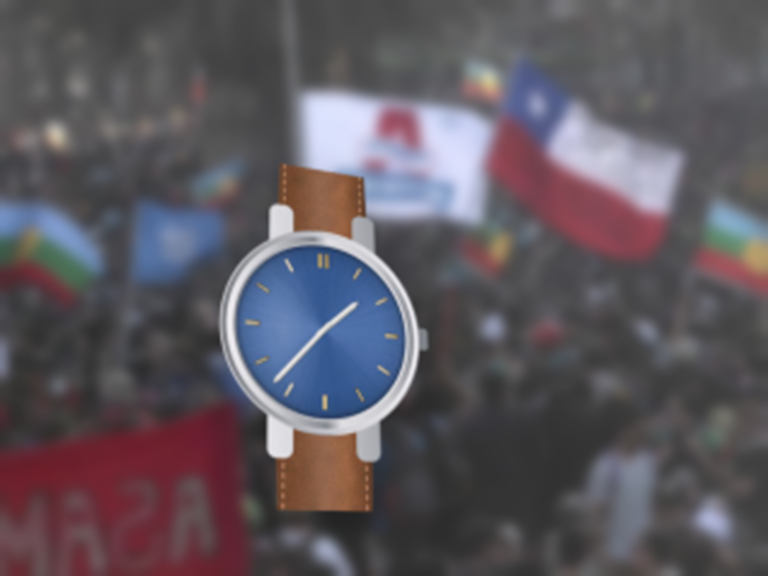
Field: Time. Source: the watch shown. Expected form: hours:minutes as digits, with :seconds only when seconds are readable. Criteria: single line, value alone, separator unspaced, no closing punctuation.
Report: 1:37
